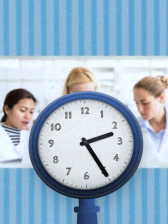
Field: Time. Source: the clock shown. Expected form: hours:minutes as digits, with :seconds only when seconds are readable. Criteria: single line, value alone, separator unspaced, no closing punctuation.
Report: 2:25
